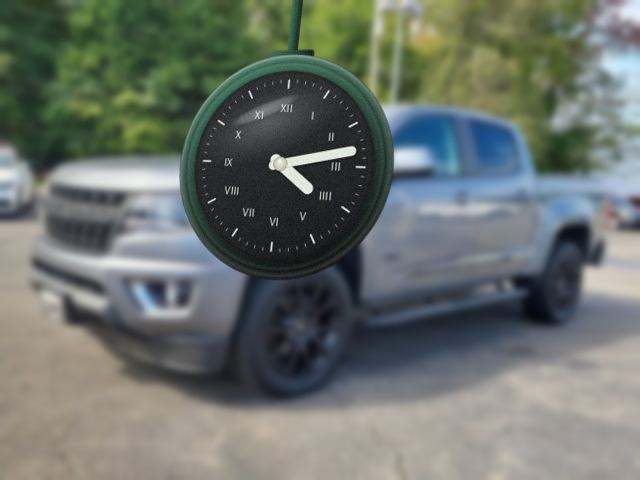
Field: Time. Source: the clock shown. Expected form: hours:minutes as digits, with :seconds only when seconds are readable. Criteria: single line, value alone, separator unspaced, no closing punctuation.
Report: 4:13
